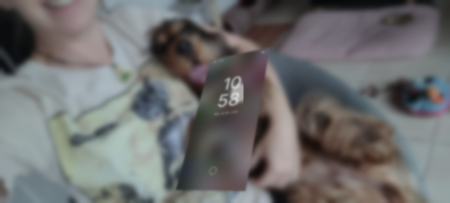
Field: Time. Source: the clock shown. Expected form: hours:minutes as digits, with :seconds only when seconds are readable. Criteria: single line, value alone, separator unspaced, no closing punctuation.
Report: 10:58
